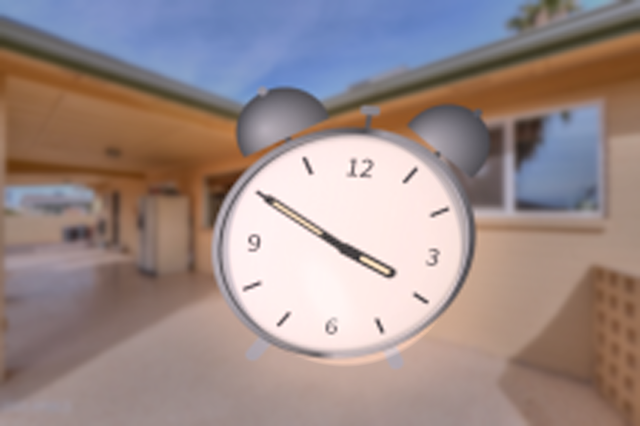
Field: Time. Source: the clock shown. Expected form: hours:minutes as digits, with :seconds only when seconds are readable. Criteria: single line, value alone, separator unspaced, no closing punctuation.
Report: 3:50
